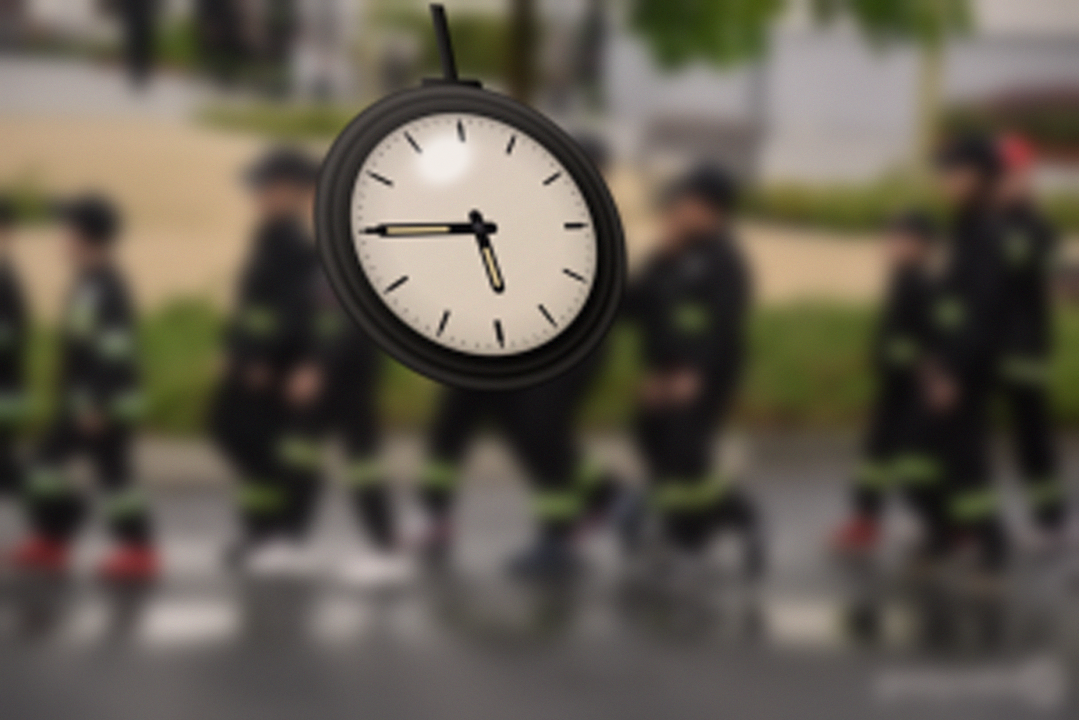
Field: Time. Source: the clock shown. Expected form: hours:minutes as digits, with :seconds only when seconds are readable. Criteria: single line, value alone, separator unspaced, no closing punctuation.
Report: 5:45
